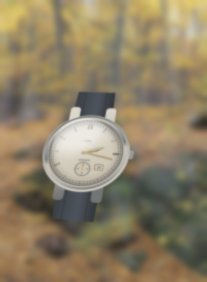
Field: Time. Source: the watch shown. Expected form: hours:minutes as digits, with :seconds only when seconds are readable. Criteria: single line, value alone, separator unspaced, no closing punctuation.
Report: 2:17
